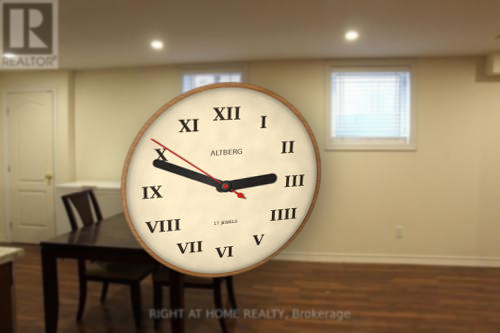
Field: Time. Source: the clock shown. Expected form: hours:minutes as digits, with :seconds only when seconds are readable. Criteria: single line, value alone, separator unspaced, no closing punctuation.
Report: 2:48:51
